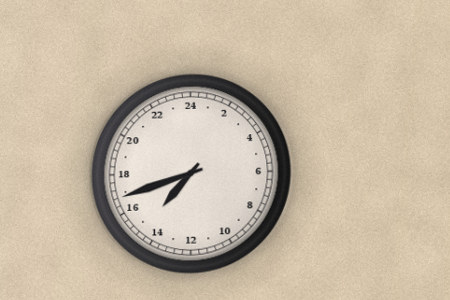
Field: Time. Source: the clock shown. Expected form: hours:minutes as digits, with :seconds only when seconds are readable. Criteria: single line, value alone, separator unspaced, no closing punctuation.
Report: 14:42
